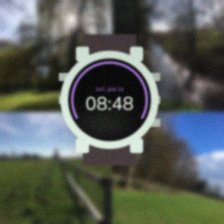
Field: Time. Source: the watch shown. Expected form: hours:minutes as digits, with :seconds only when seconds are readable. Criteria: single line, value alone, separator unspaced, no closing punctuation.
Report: 8:48
